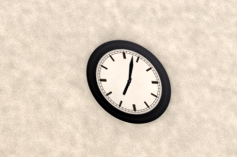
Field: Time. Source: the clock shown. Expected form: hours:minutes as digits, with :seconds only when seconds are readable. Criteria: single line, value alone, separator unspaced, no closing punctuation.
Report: 7:03
